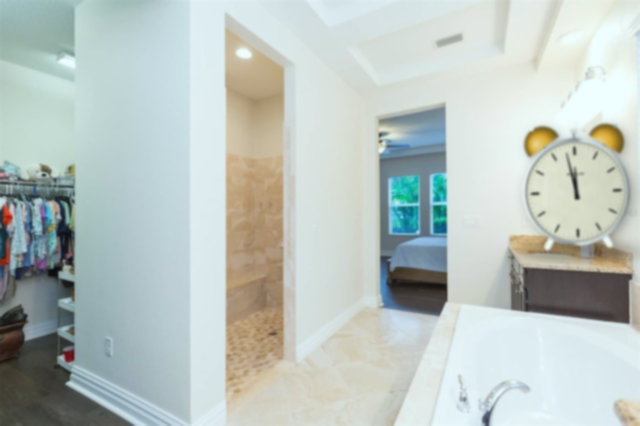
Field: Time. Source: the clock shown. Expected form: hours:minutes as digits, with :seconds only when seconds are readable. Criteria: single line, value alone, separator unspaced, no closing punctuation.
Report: 11:58
